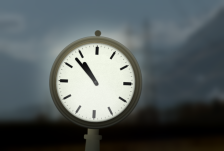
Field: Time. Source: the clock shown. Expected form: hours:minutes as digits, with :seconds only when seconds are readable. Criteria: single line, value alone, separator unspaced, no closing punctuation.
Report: 10:53
